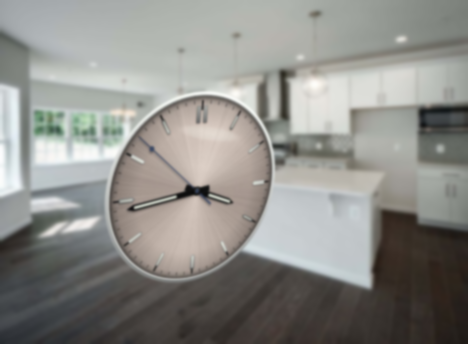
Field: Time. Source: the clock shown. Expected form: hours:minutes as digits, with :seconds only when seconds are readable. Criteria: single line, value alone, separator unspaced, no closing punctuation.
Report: 3:43:52
